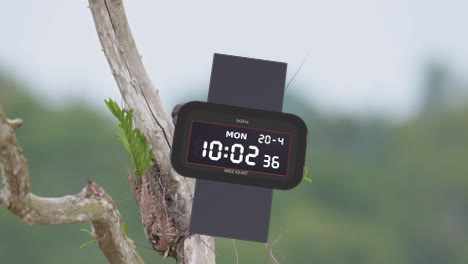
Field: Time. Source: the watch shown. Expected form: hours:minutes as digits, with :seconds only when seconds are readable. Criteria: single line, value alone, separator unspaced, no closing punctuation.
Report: 10:02:36
